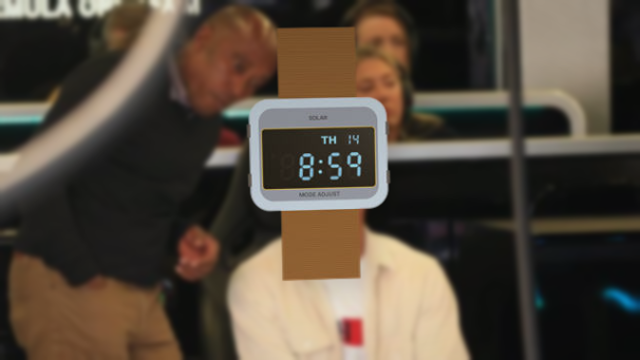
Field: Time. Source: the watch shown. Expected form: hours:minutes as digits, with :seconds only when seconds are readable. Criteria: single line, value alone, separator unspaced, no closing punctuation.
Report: 8:59
